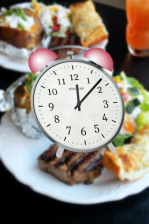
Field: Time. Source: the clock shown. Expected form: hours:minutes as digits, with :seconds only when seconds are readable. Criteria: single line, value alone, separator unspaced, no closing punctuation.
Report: 12:08
